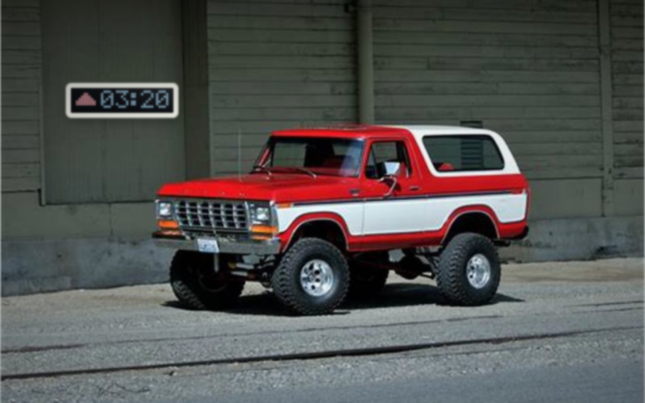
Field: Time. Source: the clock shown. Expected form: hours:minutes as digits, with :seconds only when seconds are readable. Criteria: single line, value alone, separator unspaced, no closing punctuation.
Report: 3:20
